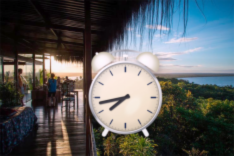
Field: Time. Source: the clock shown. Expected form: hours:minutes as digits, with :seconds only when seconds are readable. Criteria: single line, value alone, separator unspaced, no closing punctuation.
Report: 7:43
